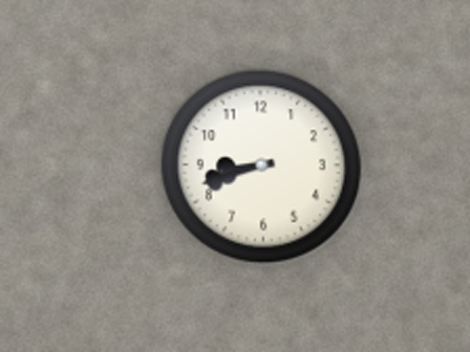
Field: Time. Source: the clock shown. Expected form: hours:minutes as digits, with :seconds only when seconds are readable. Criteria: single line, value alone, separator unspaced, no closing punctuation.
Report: 8:42
